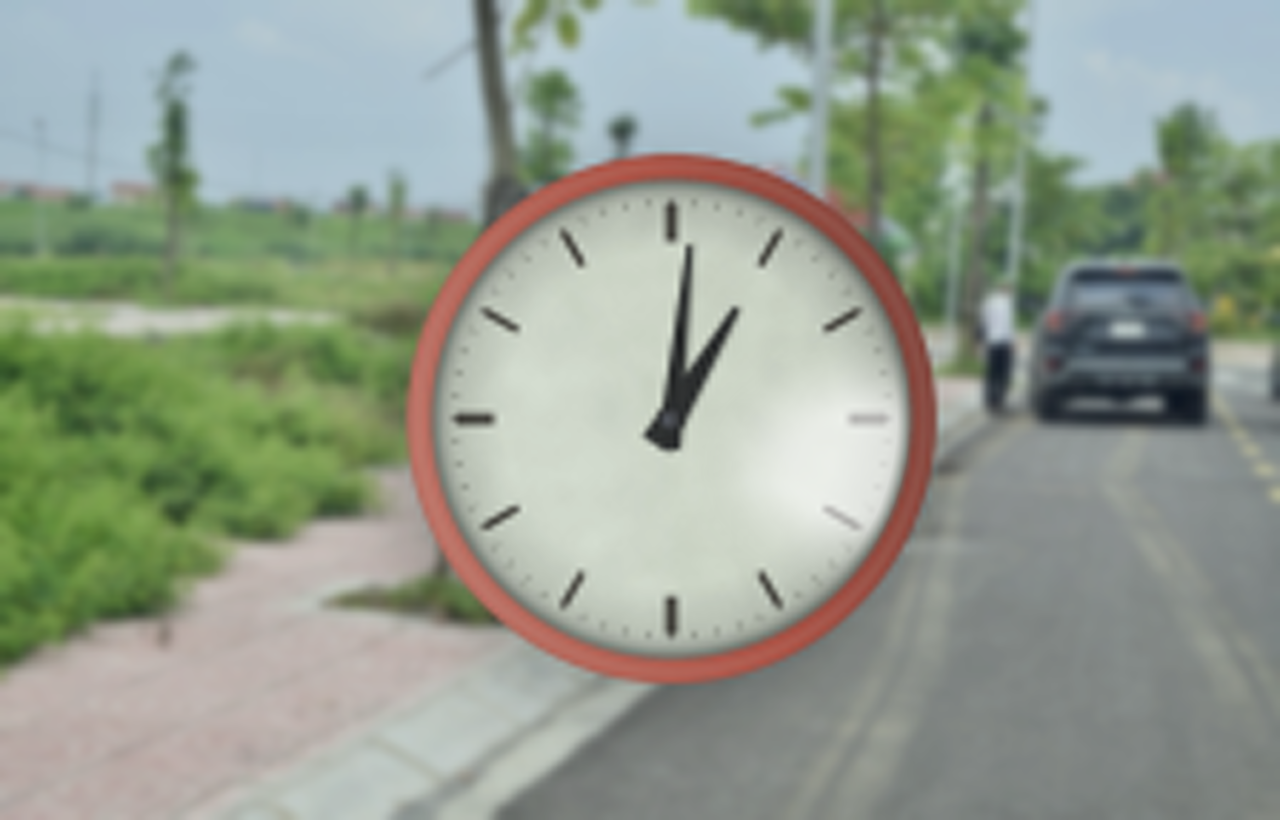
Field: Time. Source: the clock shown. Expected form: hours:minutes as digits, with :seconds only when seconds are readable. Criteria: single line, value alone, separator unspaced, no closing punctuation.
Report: 1:01
